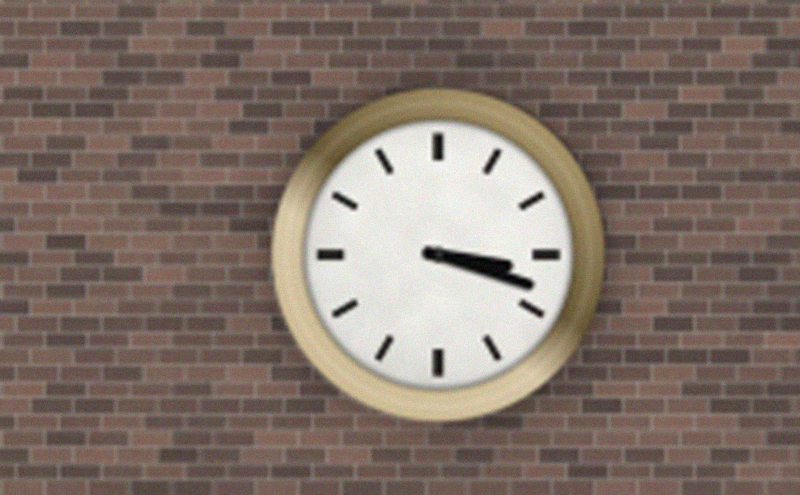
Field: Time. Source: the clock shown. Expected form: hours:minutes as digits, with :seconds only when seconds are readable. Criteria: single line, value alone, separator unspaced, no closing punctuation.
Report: 3:18
